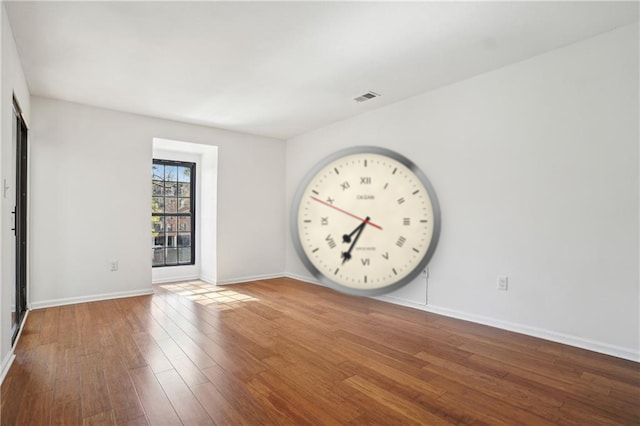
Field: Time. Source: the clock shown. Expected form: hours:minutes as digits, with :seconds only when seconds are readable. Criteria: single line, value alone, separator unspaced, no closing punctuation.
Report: 7:34:49
